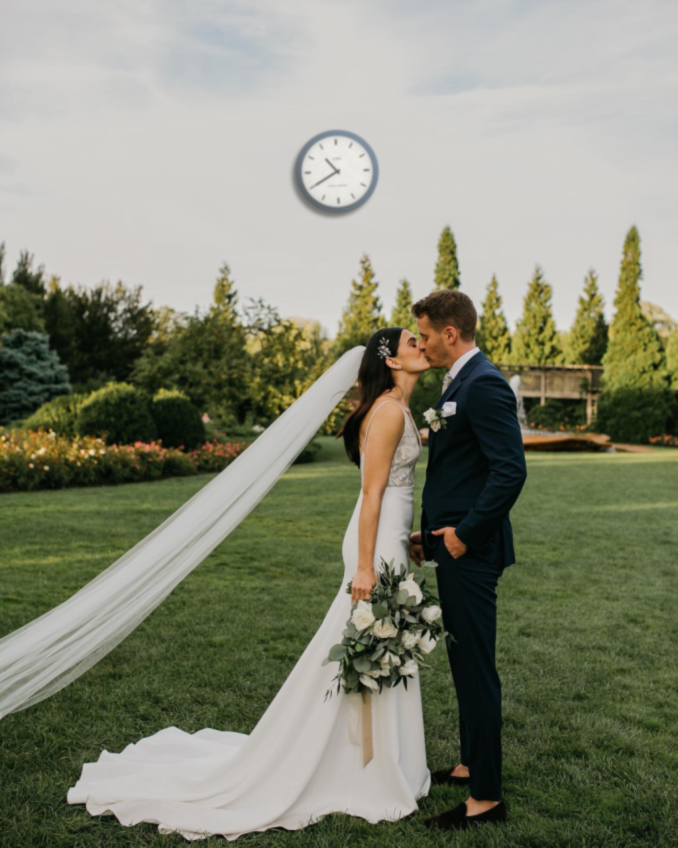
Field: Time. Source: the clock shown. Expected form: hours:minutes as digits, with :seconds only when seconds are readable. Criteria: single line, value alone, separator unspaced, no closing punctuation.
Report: 10:40
